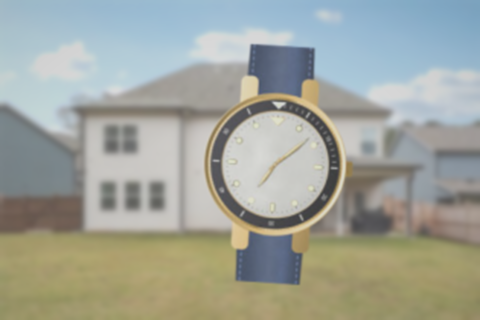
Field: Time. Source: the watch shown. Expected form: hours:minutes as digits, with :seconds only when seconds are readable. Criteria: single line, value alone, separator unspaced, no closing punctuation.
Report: 7:08
